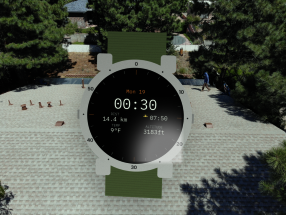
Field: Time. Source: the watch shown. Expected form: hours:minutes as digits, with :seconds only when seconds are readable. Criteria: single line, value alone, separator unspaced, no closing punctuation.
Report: 0:30
